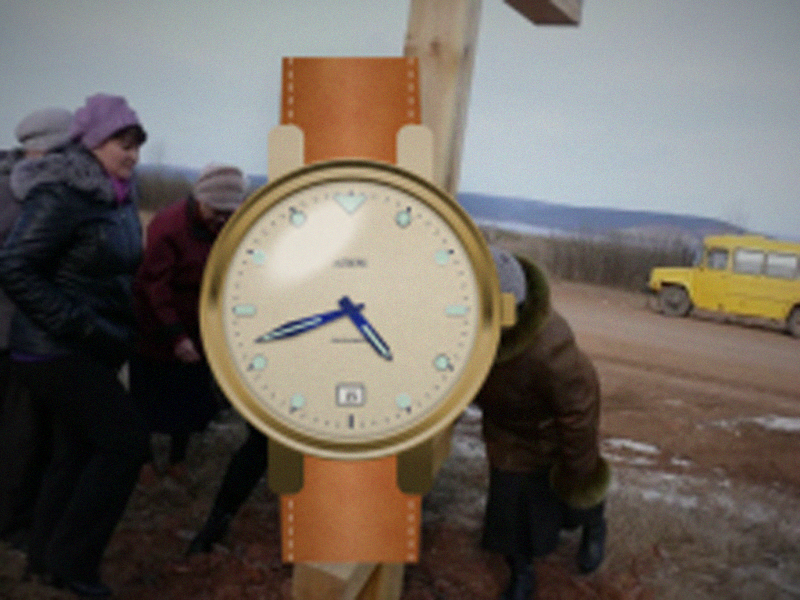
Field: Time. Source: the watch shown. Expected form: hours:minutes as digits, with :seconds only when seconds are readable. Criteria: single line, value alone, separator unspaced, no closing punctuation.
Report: 4:42
